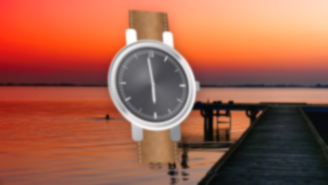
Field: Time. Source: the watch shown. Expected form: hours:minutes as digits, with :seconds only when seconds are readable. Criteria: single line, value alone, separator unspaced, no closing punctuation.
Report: 5:59
